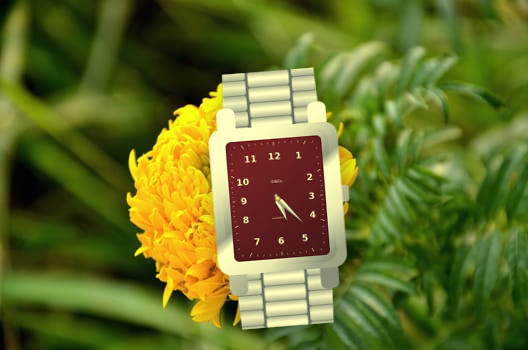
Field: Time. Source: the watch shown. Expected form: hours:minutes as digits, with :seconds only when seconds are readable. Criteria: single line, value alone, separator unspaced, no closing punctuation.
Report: 5:23
